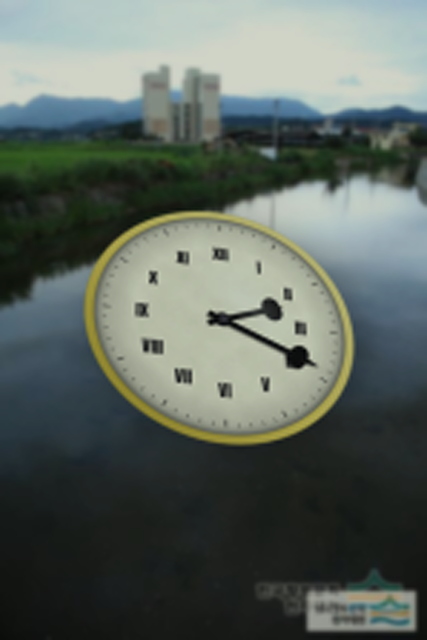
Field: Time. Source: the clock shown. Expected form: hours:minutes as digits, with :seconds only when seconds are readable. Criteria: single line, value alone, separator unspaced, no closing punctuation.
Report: 2:19
